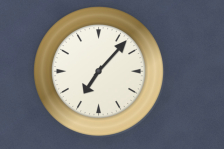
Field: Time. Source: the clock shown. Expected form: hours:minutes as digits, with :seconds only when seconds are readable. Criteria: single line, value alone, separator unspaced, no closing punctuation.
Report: 7:07
